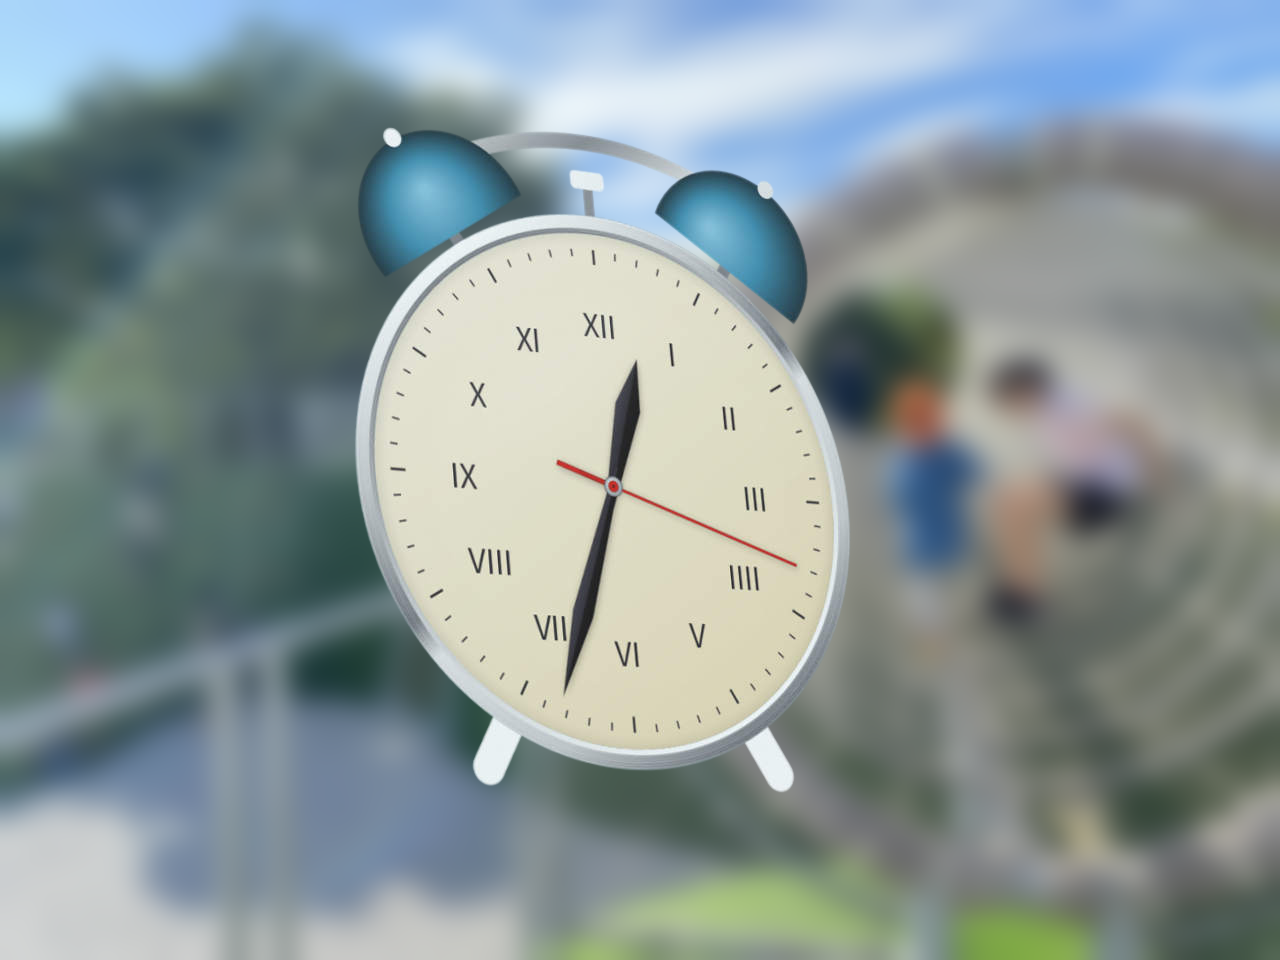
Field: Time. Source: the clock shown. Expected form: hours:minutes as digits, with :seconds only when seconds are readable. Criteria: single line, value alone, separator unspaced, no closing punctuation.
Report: 12:33:18
